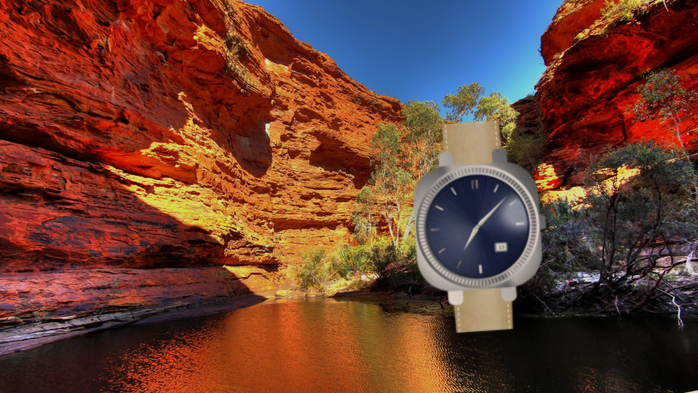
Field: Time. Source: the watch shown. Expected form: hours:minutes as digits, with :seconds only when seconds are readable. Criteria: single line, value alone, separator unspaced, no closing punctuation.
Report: 7:08
